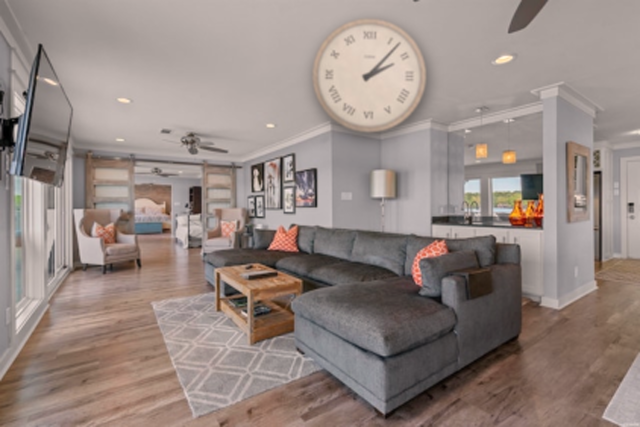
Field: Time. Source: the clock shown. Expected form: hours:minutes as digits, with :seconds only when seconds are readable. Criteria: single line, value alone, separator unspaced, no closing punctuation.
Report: 2:07
